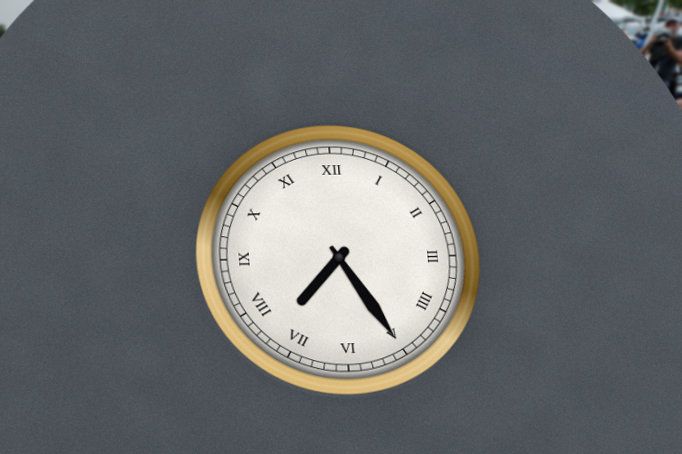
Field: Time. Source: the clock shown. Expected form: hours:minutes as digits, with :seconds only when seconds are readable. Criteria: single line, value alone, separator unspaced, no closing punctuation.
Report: 7:25
